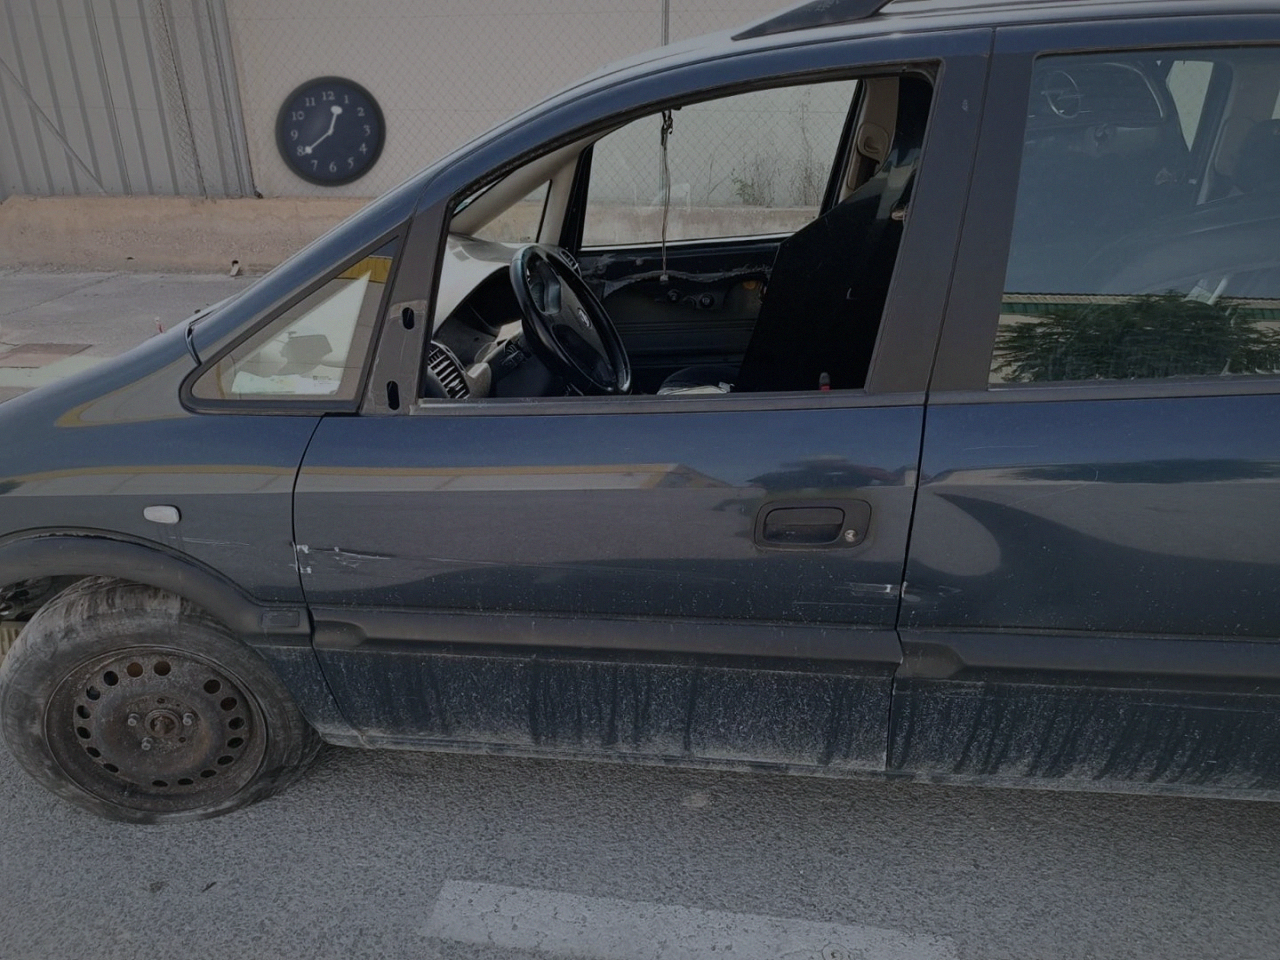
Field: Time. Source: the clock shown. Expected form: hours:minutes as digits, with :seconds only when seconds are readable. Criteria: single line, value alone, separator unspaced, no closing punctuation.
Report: 12:39
